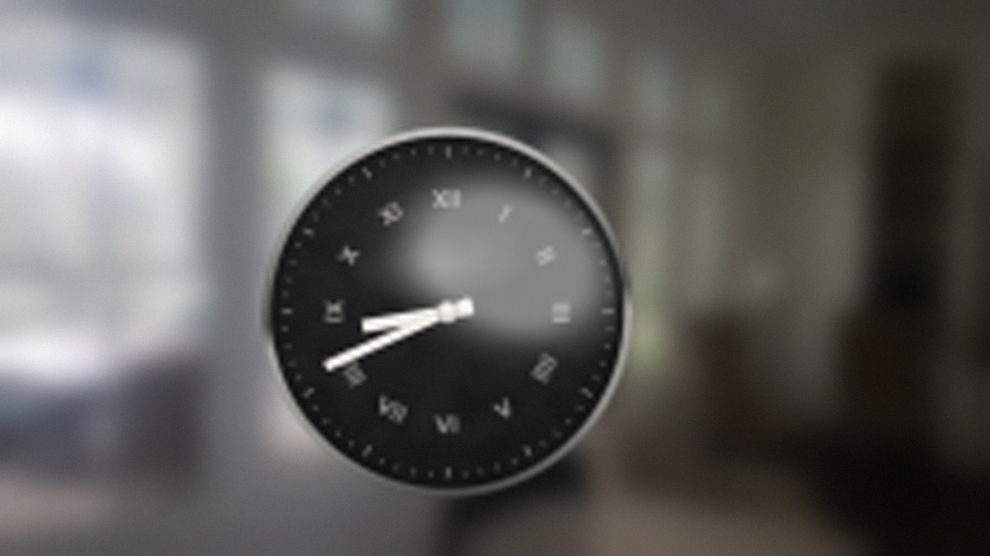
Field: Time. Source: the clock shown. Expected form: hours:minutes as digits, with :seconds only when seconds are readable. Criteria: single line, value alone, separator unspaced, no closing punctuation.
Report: 8:41
